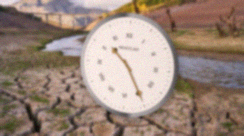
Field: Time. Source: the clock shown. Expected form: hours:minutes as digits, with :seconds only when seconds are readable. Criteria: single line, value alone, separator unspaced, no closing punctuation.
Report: 10:25
